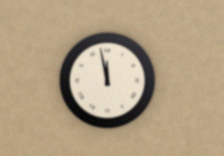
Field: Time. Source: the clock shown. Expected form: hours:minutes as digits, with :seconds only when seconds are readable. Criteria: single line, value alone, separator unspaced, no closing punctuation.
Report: 11:58
